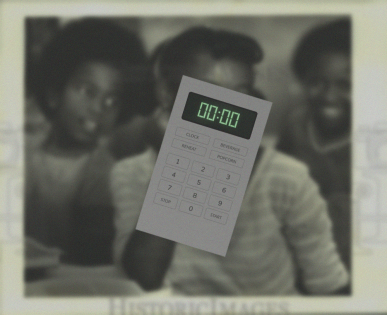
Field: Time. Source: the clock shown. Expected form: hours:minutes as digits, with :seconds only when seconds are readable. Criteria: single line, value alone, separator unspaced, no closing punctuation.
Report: 0:00
